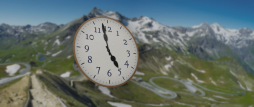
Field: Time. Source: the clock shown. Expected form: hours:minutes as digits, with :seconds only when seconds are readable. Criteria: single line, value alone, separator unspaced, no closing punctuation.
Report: 4:58
